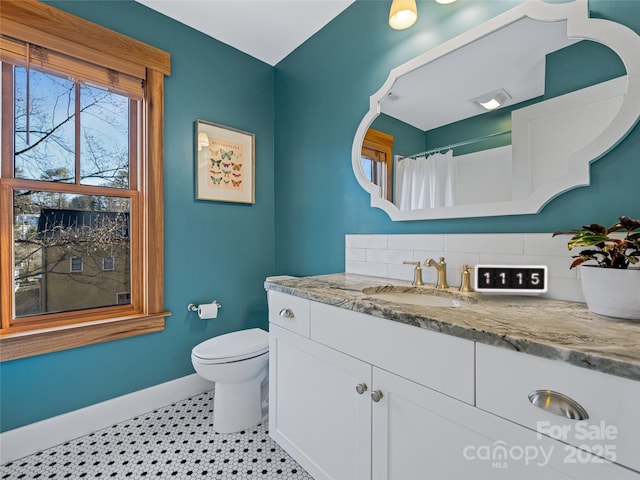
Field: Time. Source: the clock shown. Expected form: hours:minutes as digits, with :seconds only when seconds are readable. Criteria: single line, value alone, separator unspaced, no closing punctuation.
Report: 11:15
